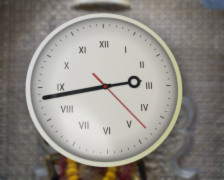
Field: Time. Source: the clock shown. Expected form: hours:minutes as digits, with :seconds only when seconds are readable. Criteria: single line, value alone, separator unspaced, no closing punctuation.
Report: 2:43:23
